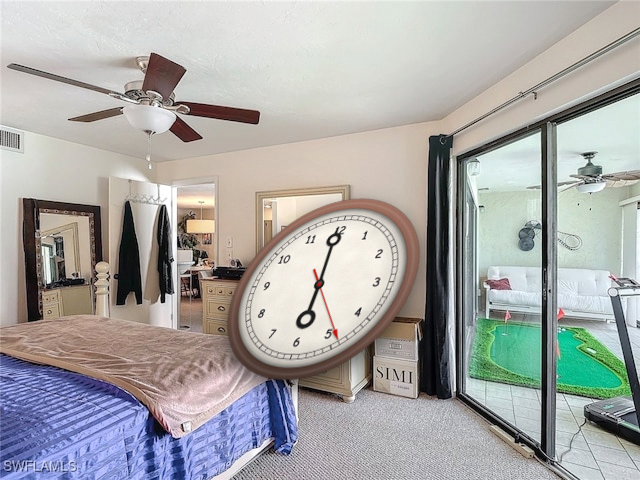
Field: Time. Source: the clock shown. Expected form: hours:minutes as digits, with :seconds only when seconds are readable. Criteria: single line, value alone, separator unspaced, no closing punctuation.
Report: 5:59:24
